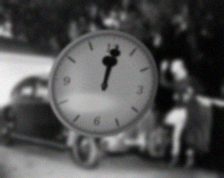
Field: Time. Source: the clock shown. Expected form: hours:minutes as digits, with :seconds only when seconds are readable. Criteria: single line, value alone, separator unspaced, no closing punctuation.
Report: 12:01
